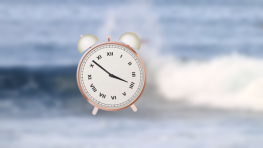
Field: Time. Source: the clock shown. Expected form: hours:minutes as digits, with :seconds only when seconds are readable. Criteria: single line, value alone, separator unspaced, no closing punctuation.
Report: 3:52
